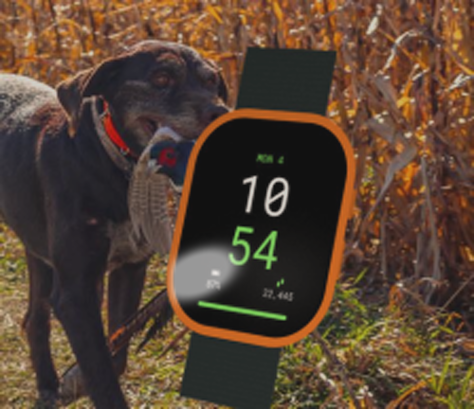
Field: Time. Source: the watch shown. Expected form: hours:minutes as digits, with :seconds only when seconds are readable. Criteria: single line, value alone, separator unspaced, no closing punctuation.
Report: 10:54
